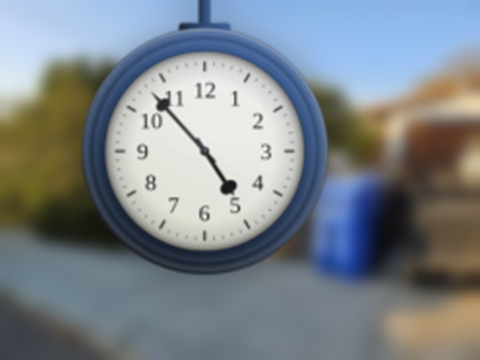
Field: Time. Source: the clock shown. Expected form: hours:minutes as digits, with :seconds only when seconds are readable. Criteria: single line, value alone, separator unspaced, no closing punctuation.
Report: 4:53
